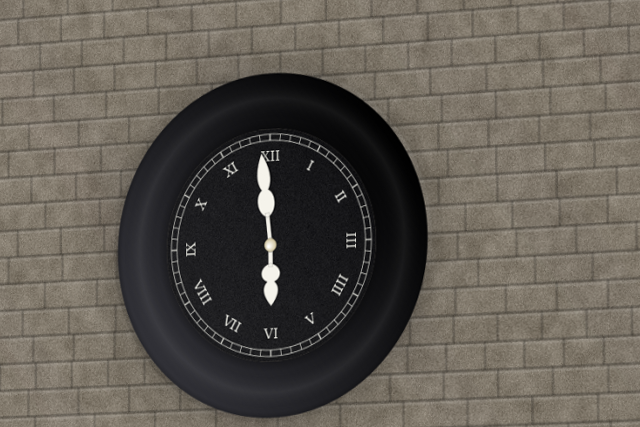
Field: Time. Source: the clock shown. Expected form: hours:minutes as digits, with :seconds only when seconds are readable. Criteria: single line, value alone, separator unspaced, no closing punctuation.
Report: 5:59
